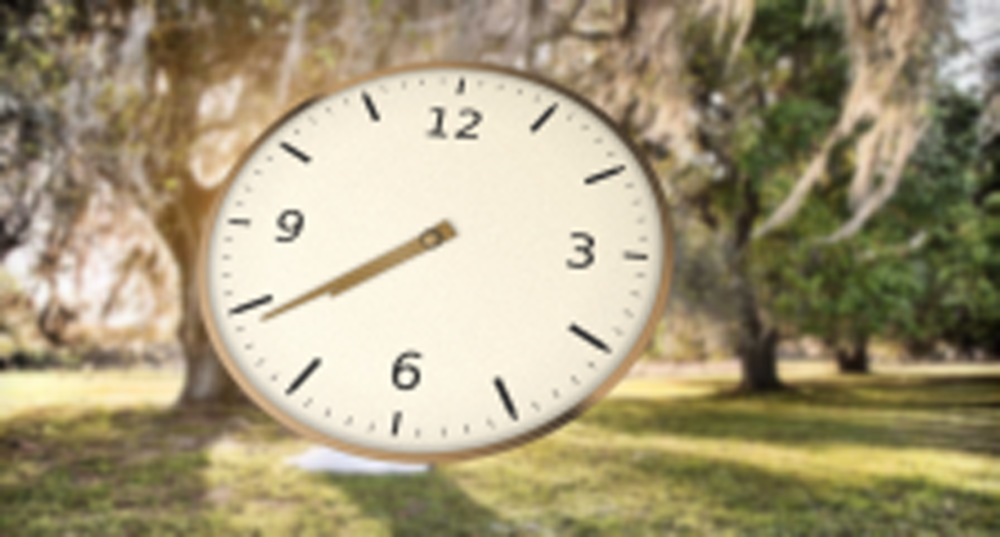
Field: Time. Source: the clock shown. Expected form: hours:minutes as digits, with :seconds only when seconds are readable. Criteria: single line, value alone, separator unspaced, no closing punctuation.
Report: 7:39
